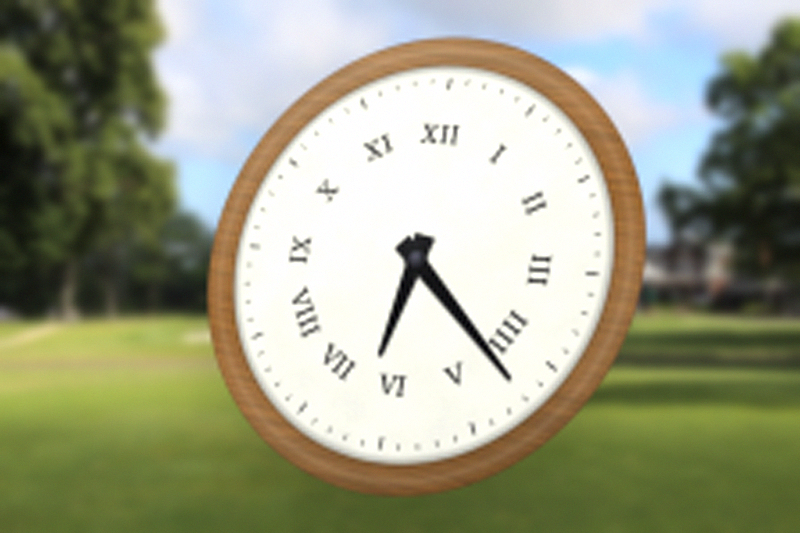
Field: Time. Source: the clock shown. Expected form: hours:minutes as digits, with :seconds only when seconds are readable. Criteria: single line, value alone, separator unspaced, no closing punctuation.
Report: 6:22
